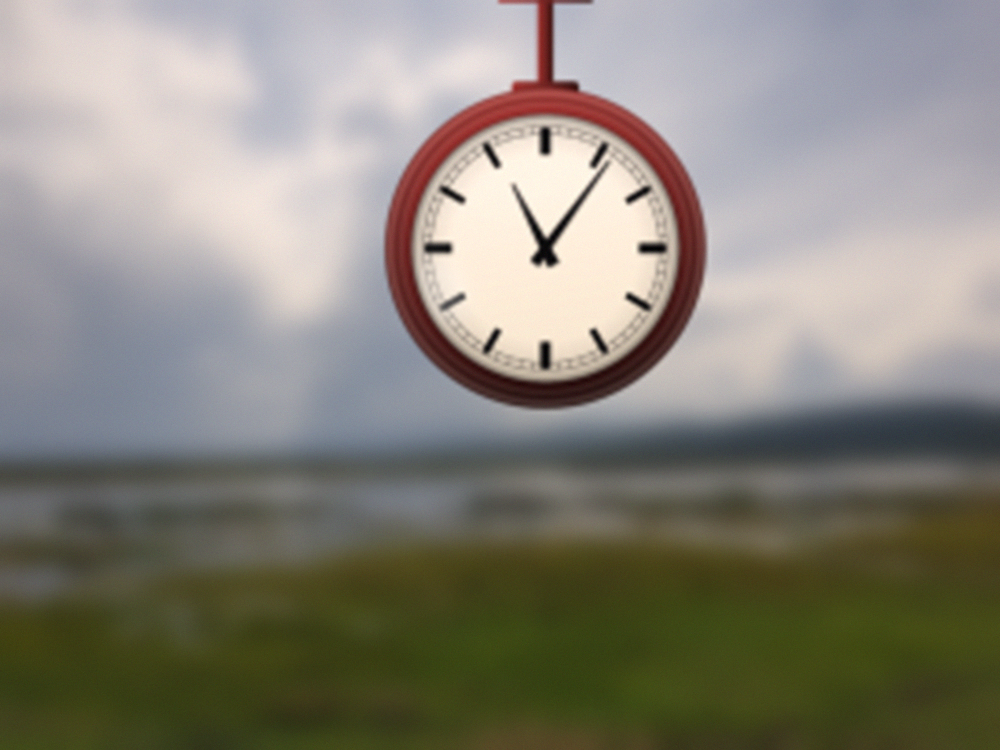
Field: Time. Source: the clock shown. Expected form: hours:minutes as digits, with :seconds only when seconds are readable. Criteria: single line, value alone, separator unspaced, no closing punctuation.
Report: 11:06
